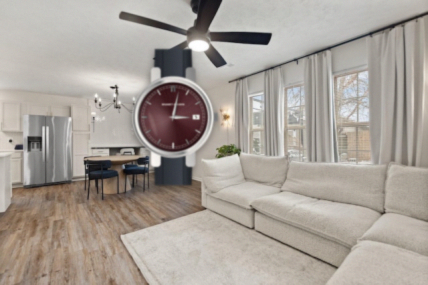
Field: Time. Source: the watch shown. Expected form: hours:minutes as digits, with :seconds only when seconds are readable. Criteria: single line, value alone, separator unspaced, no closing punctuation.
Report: 3:02
